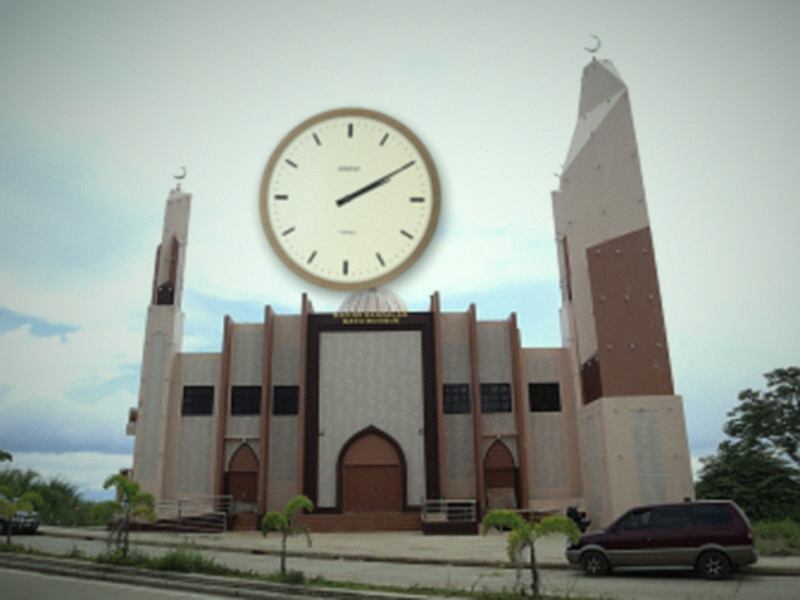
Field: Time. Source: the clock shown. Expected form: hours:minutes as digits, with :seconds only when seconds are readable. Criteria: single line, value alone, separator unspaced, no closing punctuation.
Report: 2:10
